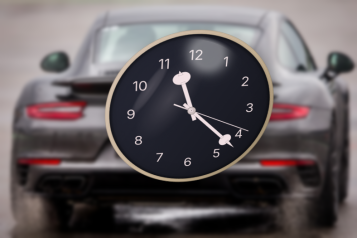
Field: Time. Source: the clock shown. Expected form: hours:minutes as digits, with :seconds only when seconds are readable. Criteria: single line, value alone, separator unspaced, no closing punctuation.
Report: 11:22:19
